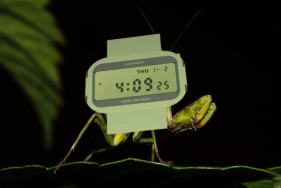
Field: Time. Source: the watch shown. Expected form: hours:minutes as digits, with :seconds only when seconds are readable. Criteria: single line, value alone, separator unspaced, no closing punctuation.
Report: 4:09:25
